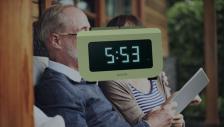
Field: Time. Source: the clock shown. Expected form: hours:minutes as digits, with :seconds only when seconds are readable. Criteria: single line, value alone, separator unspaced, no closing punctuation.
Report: 5:53
